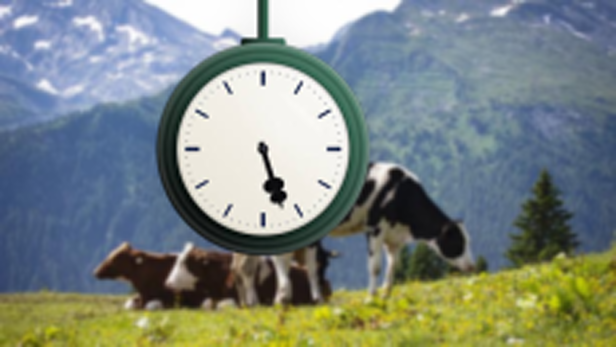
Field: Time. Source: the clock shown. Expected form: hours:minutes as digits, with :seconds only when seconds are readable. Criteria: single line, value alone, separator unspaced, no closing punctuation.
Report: 5:27
